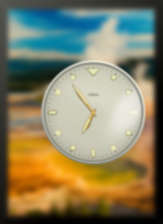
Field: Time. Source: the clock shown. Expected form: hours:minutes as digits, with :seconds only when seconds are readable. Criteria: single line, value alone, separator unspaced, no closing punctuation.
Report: 6:54
